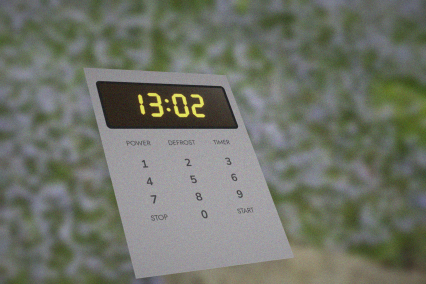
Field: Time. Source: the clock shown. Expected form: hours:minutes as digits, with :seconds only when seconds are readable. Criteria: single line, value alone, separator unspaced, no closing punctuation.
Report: 13:02
